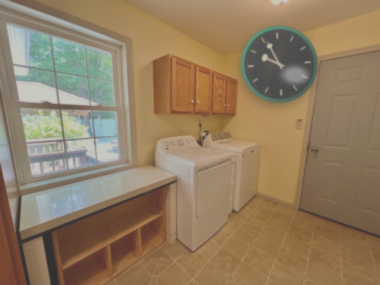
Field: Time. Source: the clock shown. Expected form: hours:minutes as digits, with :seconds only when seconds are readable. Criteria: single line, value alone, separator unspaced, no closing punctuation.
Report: 9:56
